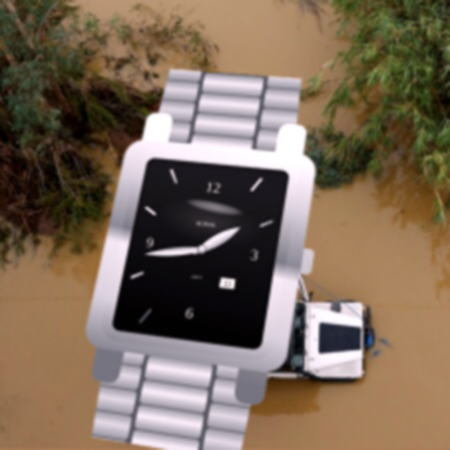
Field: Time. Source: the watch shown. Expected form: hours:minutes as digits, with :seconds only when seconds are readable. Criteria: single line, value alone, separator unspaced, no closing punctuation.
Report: 1:43
